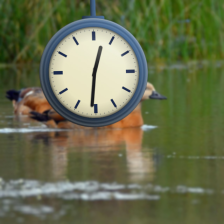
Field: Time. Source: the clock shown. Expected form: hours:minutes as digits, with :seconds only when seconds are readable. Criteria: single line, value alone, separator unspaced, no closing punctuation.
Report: 12:31
